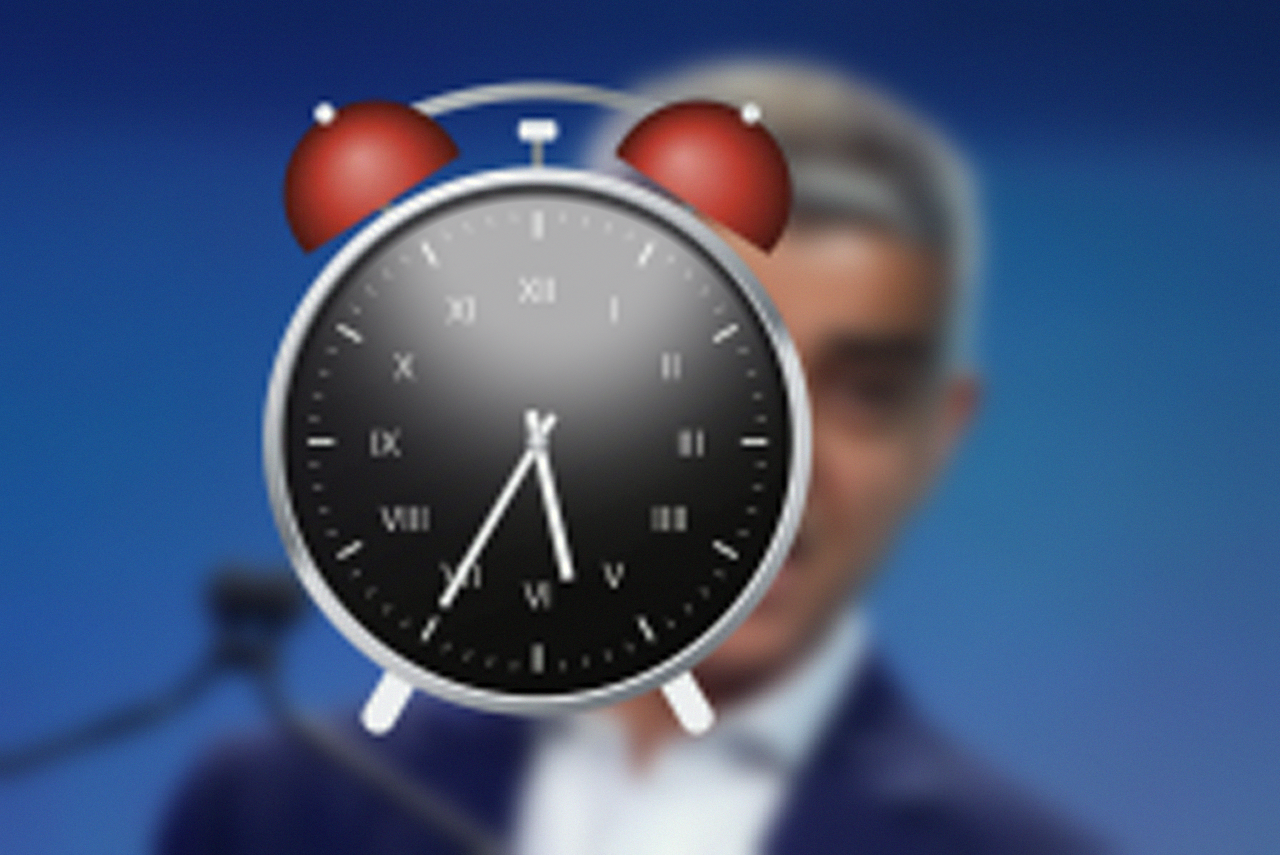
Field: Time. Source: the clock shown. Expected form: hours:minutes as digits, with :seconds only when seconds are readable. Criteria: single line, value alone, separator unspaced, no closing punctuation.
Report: 5:35
